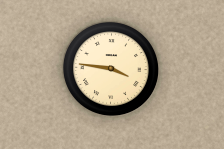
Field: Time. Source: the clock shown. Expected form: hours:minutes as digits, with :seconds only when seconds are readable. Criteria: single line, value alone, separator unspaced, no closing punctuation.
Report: 3:46
